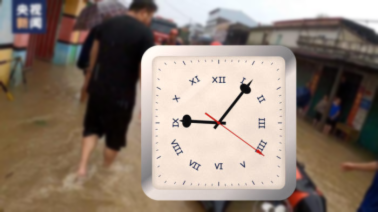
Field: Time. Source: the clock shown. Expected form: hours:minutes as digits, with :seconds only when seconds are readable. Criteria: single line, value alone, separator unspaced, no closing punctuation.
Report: 9:06:21
